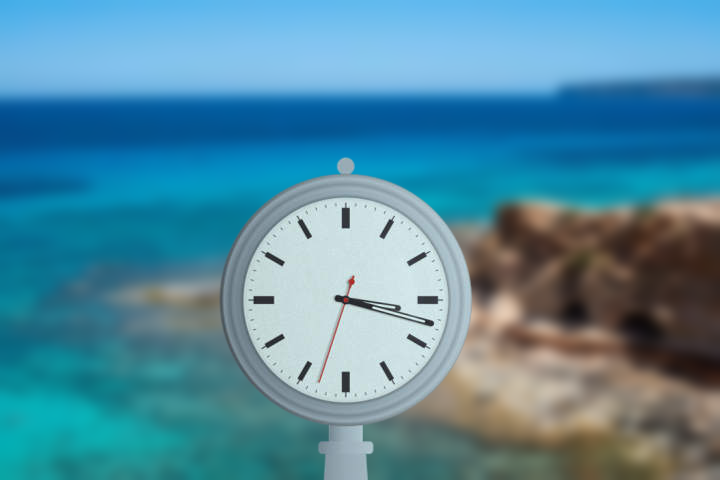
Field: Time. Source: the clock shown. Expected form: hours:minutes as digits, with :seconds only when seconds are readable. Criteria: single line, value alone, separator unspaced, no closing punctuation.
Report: 3:17:33
